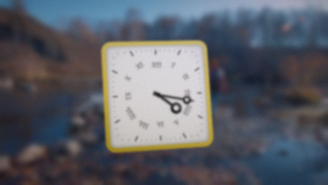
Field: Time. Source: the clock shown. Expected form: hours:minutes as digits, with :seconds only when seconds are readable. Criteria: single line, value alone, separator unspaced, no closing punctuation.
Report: 4:17
